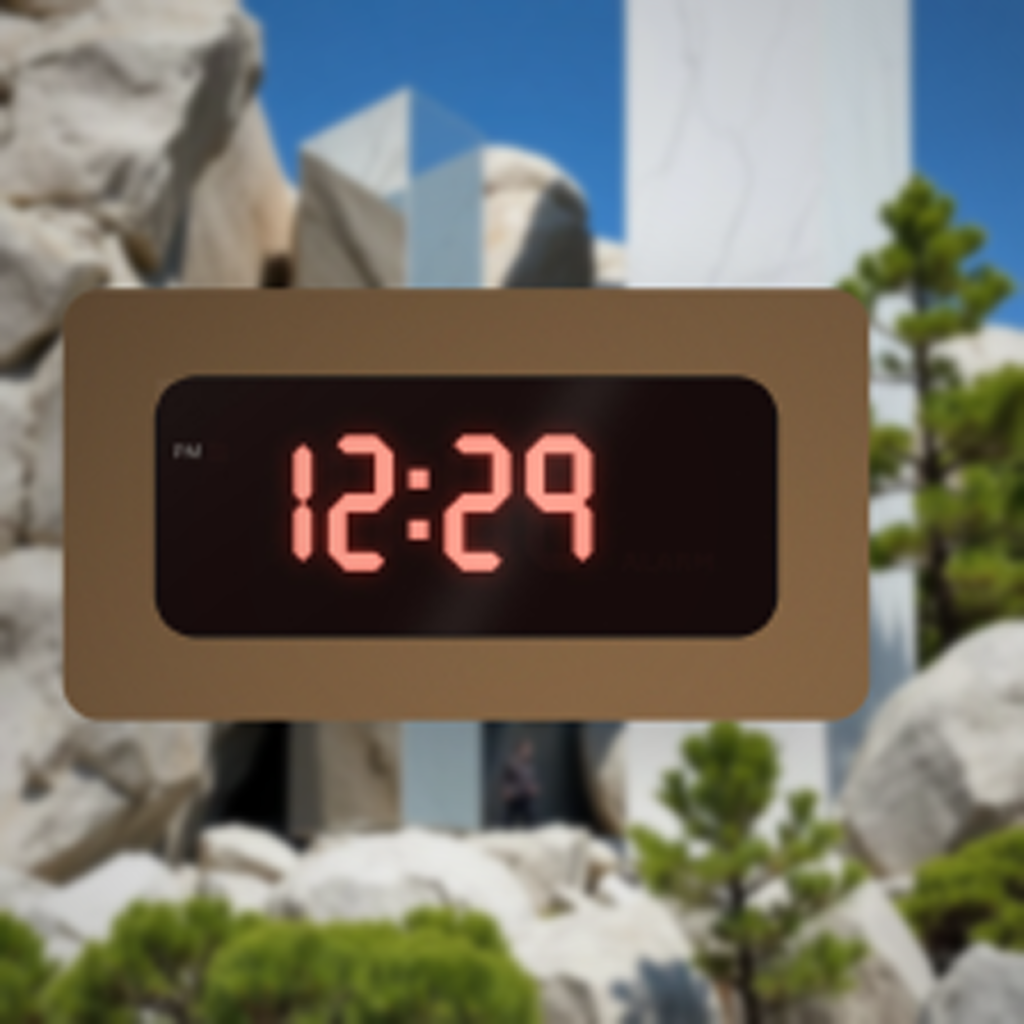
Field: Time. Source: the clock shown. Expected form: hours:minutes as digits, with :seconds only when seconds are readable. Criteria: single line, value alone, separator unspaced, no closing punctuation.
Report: 12:29
